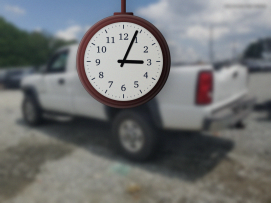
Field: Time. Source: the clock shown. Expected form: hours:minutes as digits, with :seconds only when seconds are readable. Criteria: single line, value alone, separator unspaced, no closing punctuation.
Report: 3:04
